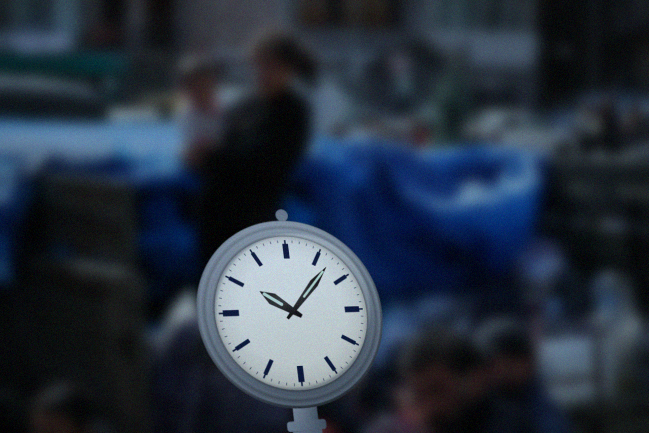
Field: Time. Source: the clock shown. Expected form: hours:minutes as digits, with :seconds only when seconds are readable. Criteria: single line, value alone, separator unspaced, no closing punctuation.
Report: 10:07
